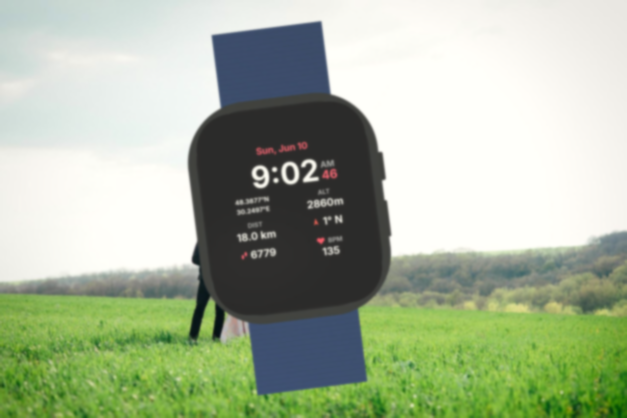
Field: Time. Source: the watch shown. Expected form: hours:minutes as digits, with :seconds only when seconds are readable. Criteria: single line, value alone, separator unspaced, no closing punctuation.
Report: 9:02:46
